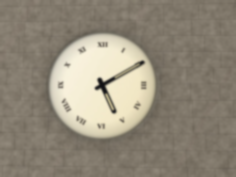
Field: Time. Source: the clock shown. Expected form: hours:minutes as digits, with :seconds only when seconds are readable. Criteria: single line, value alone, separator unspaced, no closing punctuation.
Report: 5:10
